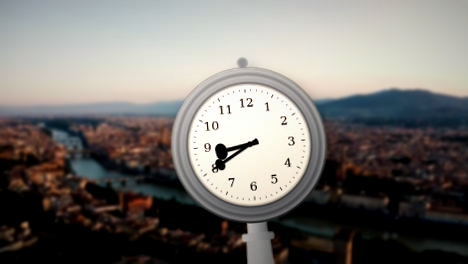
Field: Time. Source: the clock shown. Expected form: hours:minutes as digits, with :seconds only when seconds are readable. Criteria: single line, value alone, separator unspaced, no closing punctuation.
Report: 8:40
